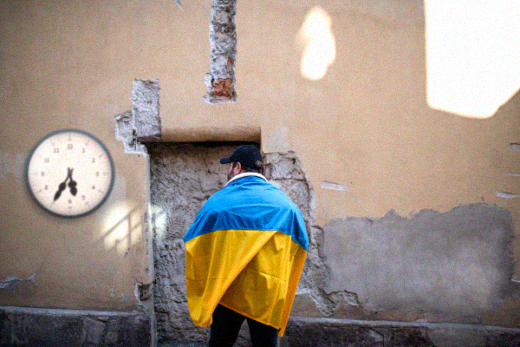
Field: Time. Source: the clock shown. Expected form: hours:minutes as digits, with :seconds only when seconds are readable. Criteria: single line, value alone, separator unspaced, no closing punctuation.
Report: 5:35
